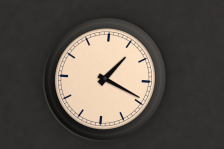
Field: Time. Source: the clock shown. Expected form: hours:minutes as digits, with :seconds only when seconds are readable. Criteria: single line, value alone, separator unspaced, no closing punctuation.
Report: 1:19
